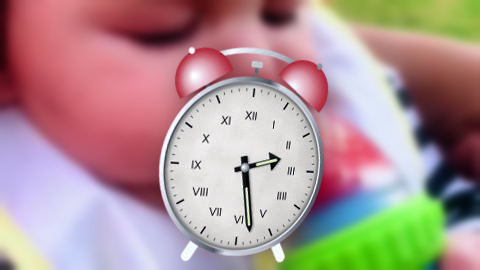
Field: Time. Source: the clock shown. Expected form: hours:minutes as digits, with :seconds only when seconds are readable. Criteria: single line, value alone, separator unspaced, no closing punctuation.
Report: 2:28
